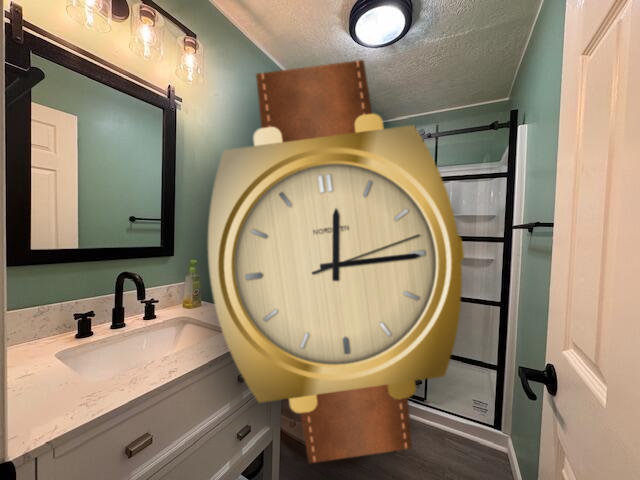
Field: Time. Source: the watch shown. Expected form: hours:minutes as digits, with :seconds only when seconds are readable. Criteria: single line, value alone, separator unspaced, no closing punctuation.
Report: 12:15:13
